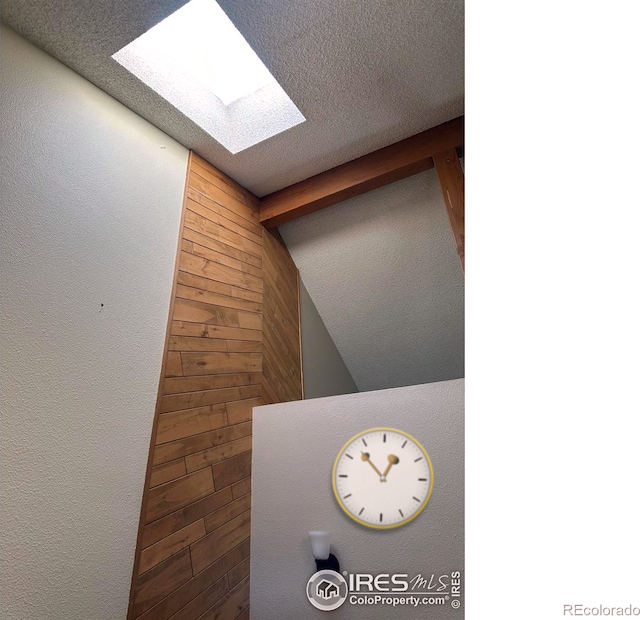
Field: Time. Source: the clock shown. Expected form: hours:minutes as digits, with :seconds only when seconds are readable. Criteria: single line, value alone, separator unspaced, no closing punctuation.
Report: 12:53
